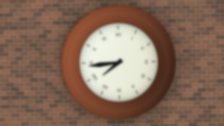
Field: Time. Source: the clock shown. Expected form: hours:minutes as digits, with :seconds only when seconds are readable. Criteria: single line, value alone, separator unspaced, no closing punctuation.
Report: 7:44
